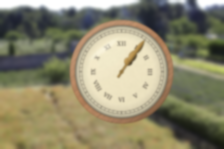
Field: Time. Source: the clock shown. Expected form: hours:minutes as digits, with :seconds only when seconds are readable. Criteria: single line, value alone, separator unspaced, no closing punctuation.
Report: 1:06
